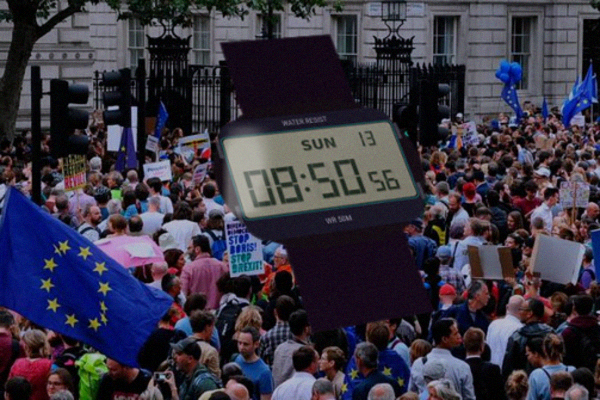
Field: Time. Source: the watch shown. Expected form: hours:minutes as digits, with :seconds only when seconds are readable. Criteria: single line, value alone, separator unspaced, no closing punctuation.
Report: 8:50:56
